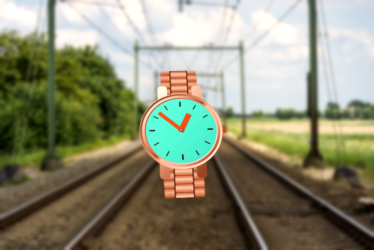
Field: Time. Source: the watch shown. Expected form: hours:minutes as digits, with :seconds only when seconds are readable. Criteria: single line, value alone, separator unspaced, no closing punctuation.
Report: 12:52
